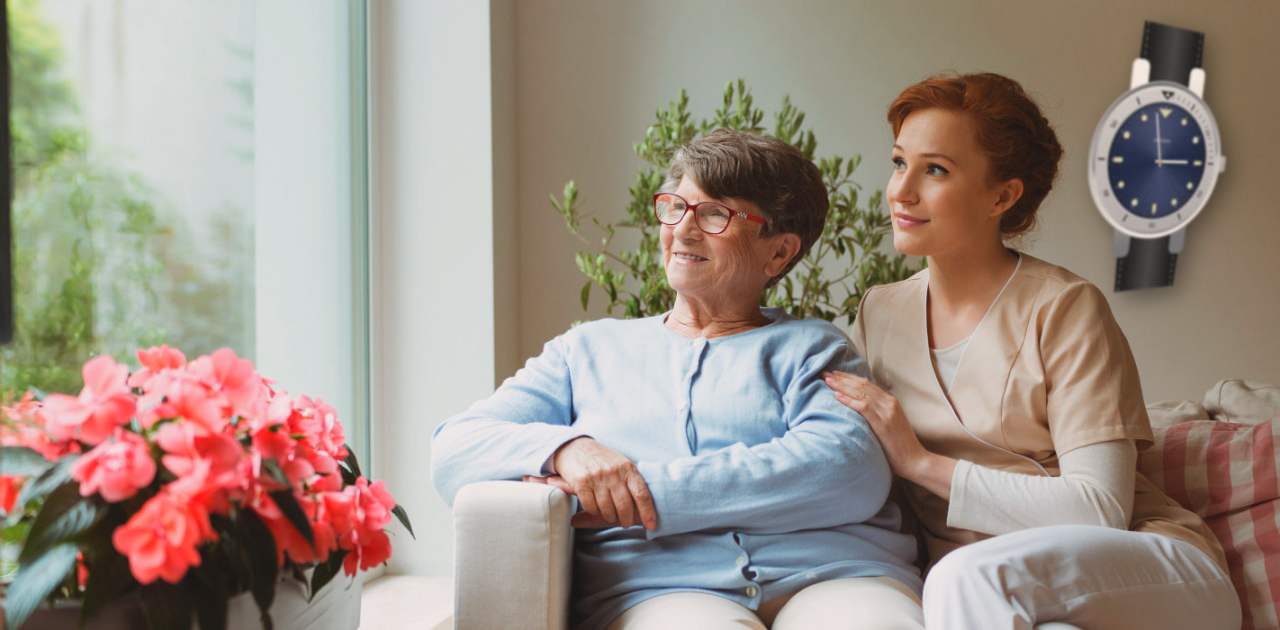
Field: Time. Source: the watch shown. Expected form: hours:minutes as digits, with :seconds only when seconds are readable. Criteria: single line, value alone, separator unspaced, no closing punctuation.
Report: 2:58
